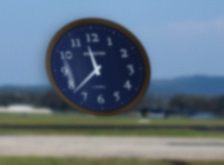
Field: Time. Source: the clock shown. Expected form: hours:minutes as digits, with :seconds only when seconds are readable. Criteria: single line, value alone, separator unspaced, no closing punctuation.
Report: 11:38
